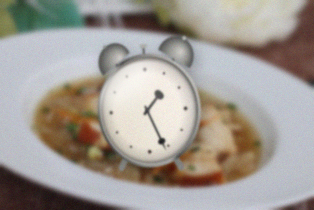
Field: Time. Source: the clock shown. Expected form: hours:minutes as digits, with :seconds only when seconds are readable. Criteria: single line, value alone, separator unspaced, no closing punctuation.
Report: 1:26
